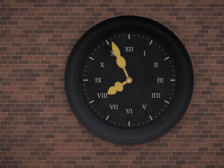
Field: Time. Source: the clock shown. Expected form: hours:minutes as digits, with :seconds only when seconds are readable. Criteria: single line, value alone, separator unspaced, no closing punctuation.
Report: 7:56
